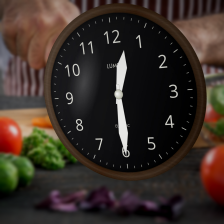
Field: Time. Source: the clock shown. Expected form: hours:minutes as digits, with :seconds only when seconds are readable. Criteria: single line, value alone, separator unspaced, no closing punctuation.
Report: 12:30
